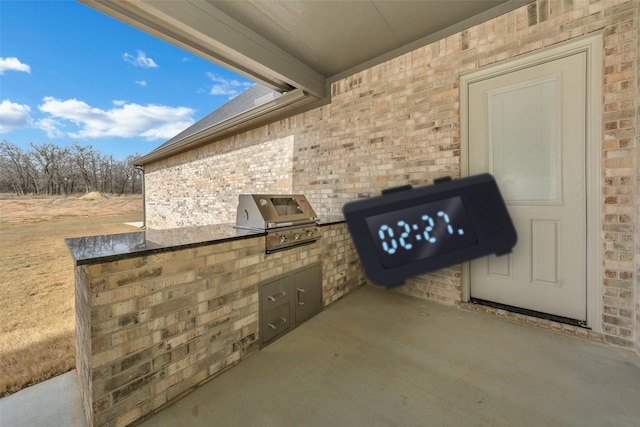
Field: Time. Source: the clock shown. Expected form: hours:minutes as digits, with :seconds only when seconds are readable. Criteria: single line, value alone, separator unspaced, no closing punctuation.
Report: 2:27
